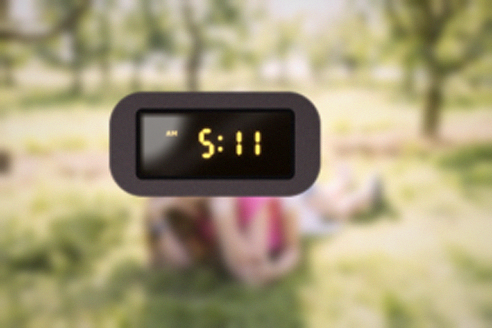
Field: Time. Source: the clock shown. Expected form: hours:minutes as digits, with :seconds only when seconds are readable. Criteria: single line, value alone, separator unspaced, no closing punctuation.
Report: 5:11
